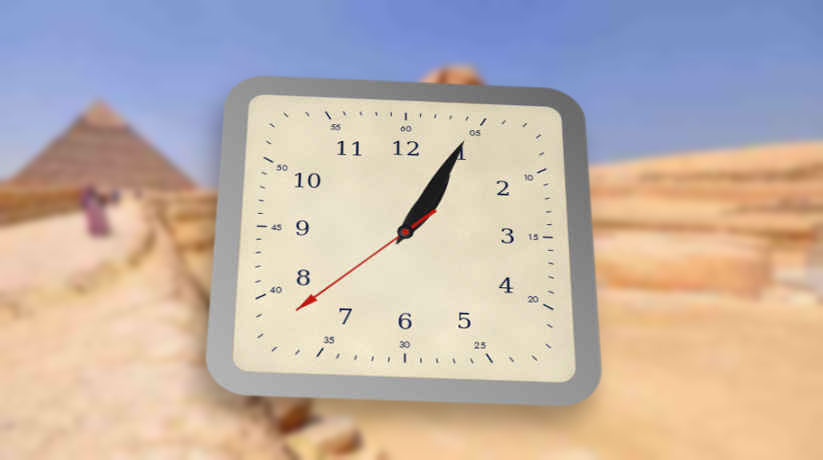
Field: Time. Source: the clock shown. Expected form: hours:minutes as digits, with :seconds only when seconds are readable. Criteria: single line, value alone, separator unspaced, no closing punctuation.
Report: 1:04:38
